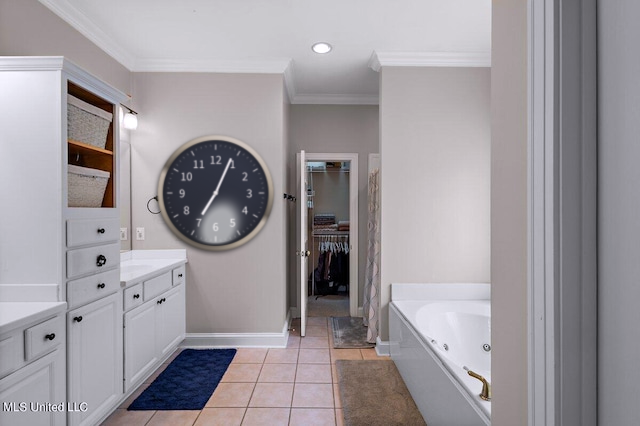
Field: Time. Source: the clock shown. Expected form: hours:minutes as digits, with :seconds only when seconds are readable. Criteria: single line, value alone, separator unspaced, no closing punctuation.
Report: 7:04
